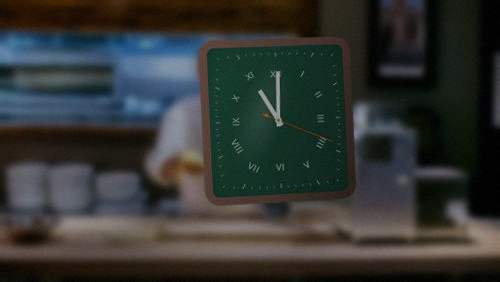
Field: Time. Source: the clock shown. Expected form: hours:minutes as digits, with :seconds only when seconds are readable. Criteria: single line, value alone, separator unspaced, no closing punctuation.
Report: 11:00:19
